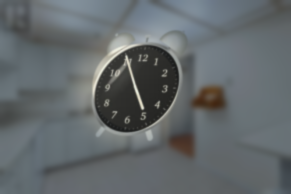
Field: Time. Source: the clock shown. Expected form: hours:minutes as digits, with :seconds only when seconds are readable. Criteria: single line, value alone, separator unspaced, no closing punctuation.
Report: 4:55
